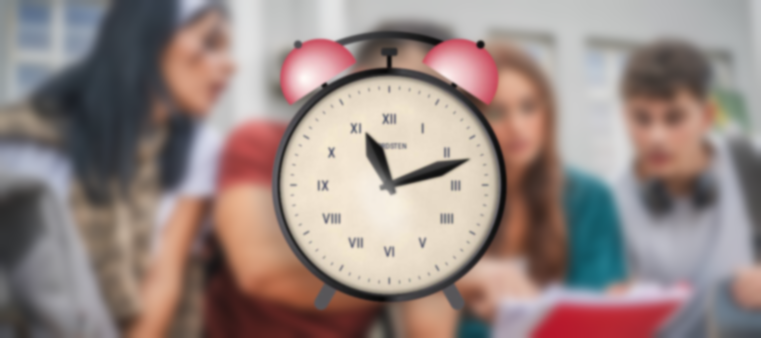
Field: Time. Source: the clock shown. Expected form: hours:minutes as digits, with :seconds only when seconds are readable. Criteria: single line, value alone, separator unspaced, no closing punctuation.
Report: 11:12
